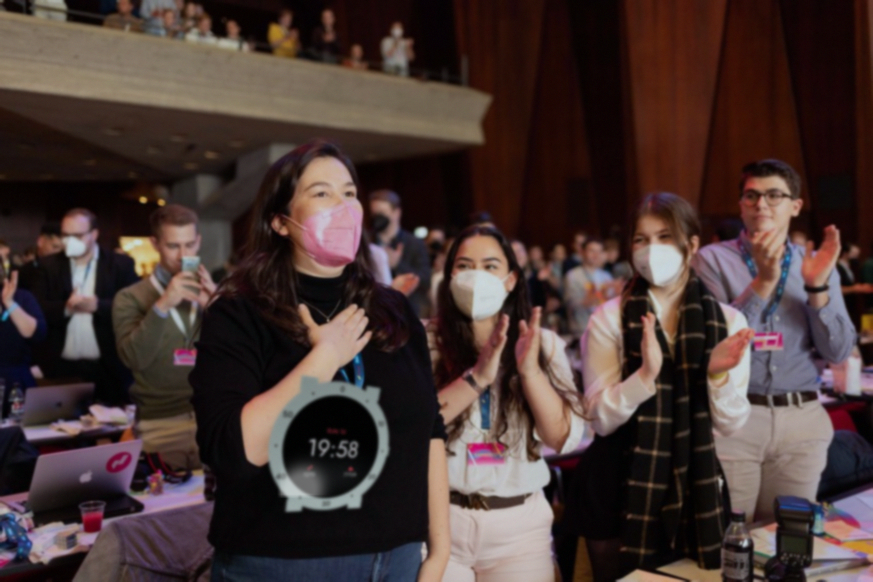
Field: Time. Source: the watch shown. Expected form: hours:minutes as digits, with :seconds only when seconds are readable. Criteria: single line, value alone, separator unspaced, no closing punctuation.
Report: 19:58
